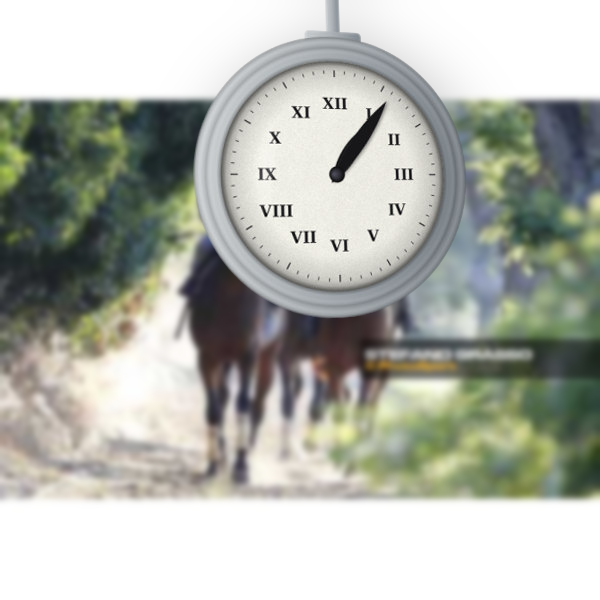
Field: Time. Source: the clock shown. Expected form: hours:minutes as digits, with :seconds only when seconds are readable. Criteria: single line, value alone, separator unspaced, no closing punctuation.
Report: 1:06
